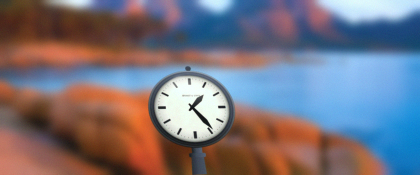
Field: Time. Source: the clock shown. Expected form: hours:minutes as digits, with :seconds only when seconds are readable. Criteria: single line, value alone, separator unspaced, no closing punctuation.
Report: 1:24
